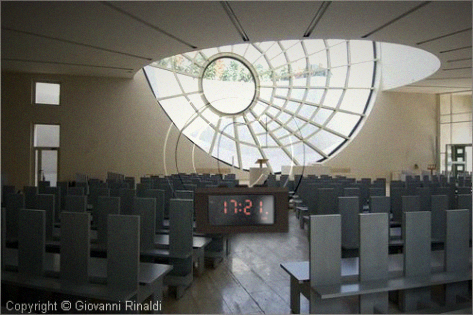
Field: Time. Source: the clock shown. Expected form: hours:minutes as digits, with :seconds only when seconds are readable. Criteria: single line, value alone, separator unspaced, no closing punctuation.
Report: 17:21
